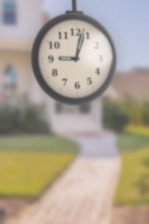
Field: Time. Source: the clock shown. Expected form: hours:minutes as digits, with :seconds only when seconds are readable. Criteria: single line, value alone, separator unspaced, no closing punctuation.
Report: 9:03
